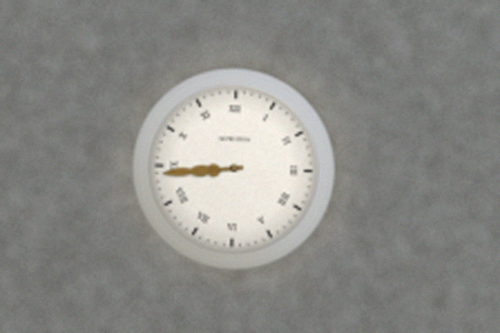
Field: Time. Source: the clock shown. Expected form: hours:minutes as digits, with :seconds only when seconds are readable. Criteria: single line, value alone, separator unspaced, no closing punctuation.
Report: 8:44
